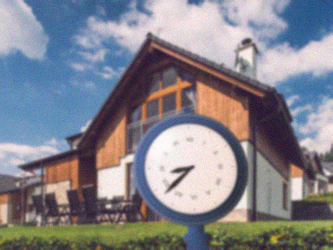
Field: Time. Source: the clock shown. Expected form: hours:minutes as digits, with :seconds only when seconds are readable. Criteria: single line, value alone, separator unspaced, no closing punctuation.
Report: 8:38
